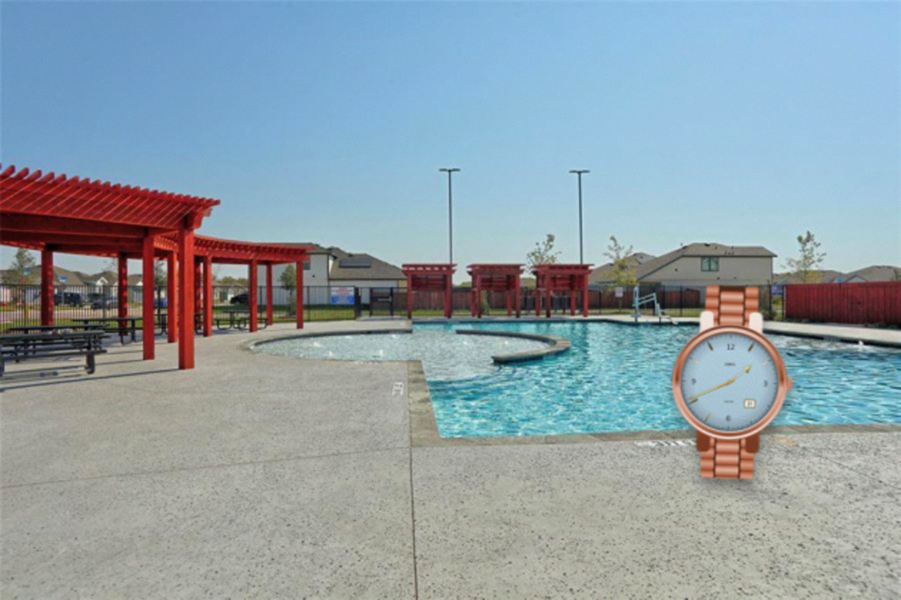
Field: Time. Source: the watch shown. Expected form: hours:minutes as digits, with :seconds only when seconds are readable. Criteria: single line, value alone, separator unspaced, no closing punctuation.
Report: 1:41
